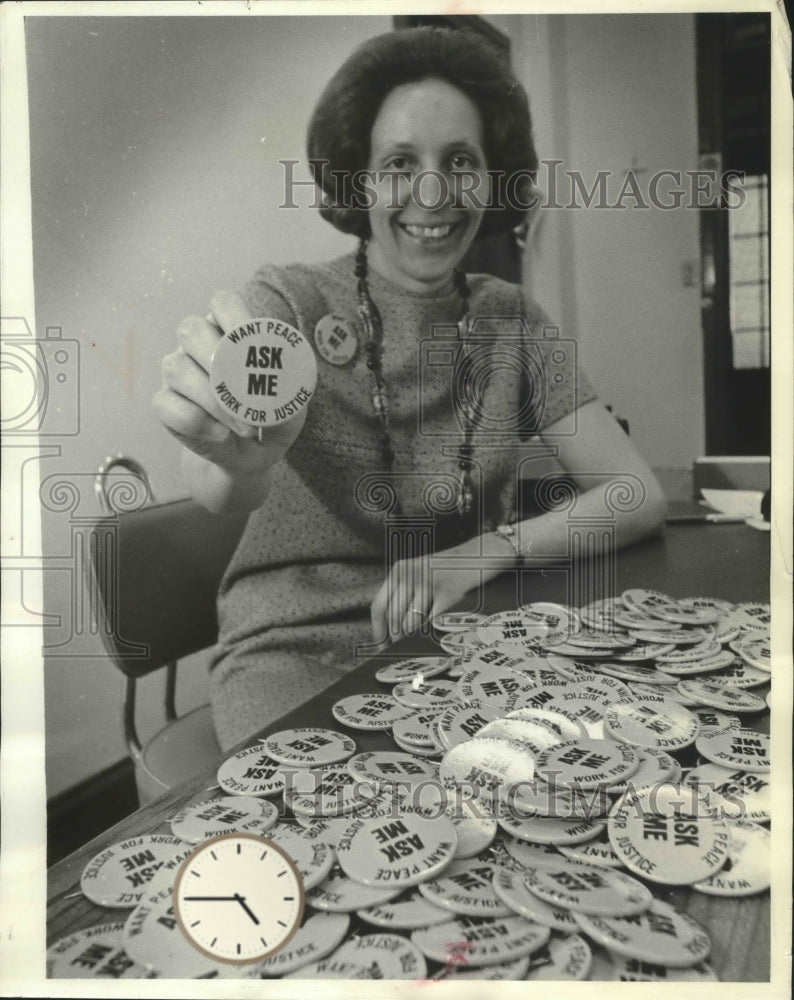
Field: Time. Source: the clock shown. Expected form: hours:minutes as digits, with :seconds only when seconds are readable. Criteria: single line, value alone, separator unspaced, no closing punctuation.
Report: 4:45
